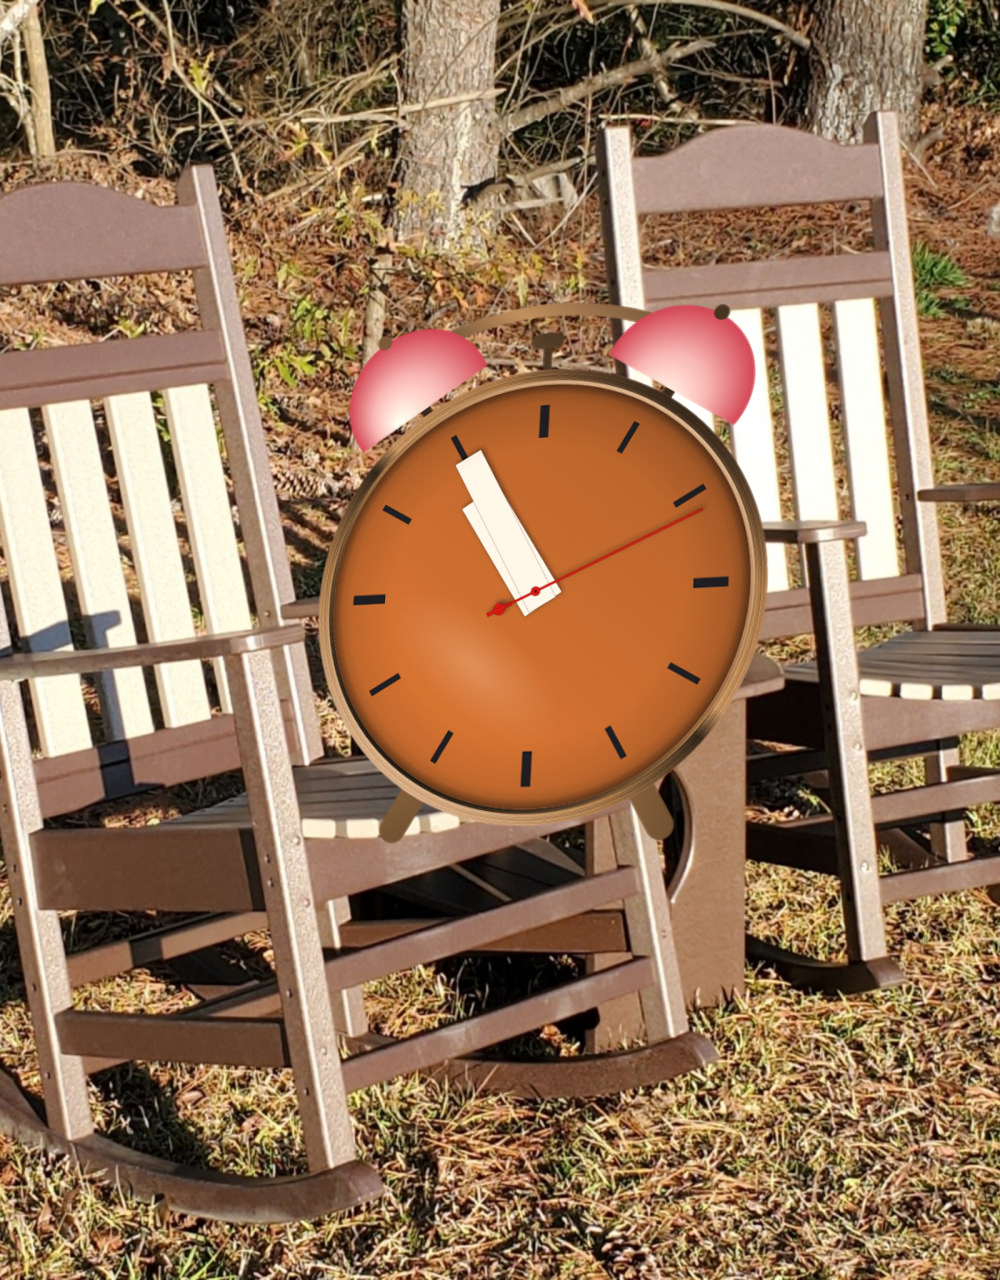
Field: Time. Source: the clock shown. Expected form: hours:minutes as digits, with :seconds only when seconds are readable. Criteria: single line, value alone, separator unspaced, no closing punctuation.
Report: 10:55:11
